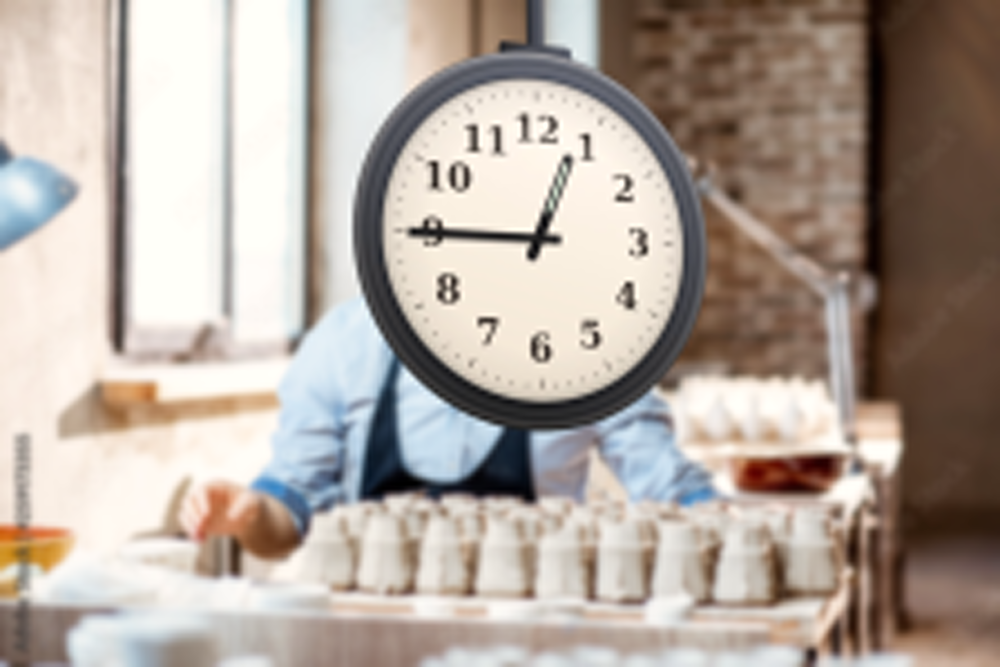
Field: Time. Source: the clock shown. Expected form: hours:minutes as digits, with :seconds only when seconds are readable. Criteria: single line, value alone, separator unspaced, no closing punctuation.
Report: 12:45
